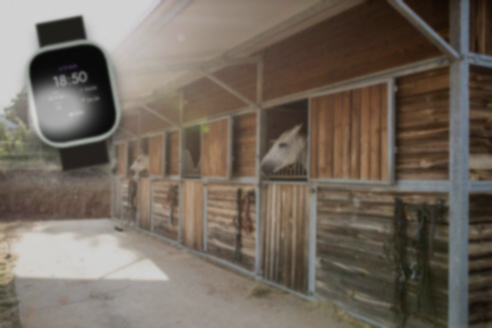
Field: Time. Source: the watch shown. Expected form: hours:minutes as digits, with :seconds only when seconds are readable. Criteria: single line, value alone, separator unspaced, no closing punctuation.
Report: 18:50
